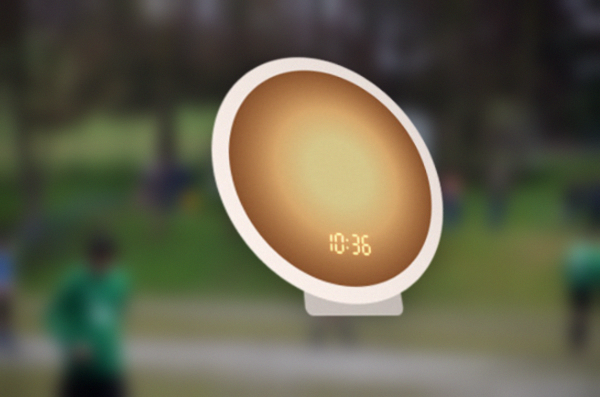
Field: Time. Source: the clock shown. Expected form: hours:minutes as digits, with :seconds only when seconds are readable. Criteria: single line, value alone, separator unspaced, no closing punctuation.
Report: 10:36
